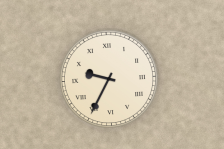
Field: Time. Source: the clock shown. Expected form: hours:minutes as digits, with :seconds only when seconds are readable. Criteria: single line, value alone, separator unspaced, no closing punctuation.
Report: 9:35
